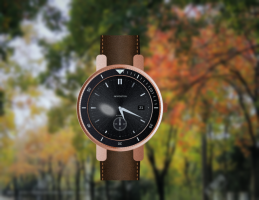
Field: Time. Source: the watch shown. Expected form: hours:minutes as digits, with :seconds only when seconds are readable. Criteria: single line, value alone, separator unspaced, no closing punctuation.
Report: 5:19
